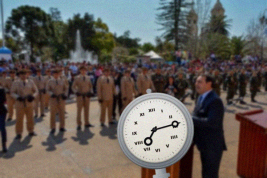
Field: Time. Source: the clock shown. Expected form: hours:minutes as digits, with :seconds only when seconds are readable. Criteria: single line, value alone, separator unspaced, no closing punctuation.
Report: 7:14
